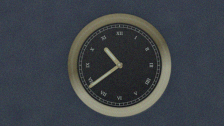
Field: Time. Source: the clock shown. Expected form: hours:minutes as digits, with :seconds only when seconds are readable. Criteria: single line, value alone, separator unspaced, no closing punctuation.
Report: 10:39
